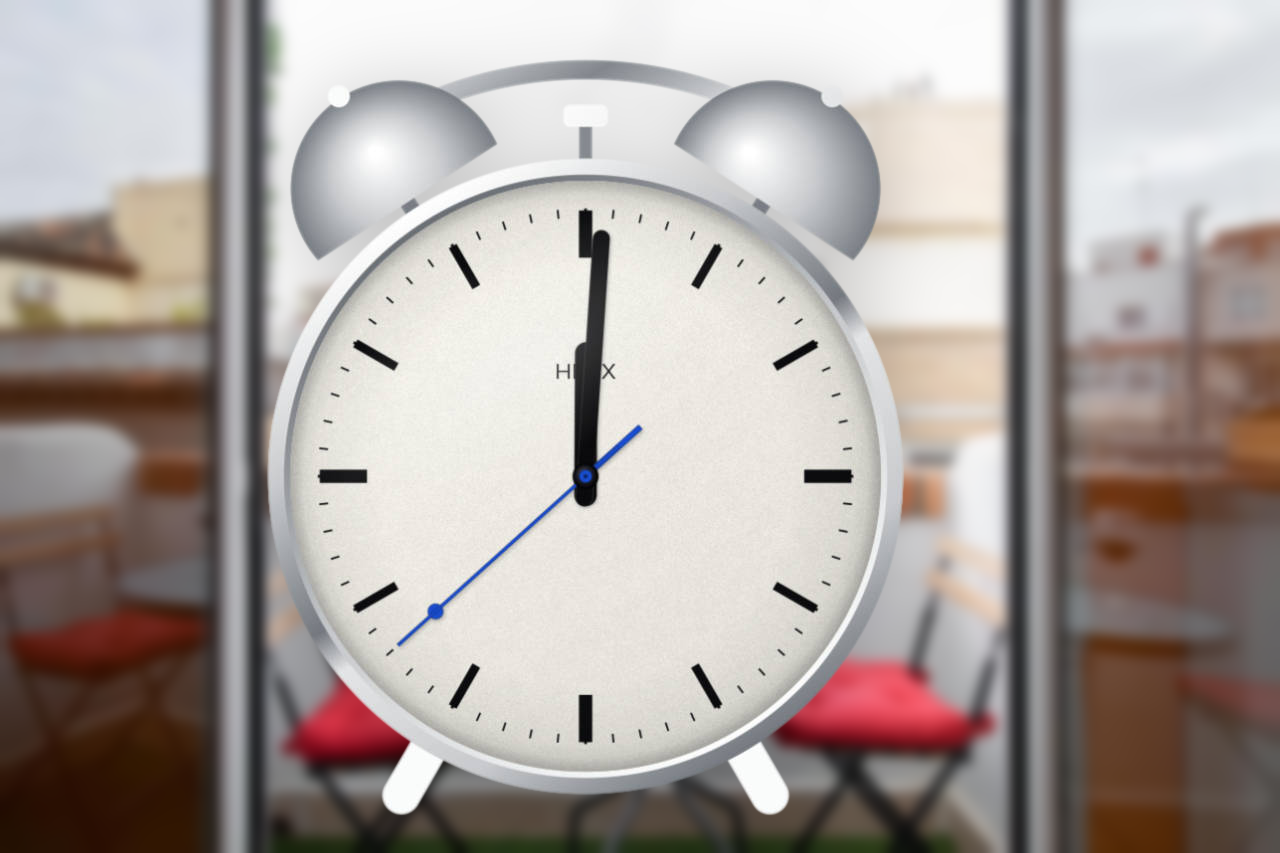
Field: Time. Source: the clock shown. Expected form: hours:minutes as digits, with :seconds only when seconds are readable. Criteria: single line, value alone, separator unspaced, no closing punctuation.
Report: 12:00:38
